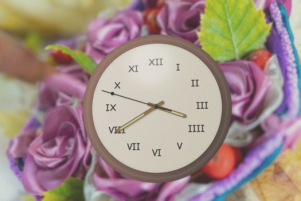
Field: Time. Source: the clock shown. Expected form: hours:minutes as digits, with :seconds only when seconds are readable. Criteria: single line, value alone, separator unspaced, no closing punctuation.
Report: 3:39:48
